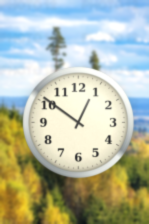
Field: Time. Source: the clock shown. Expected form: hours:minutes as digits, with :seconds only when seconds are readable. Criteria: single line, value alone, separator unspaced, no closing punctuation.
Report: 12:51
